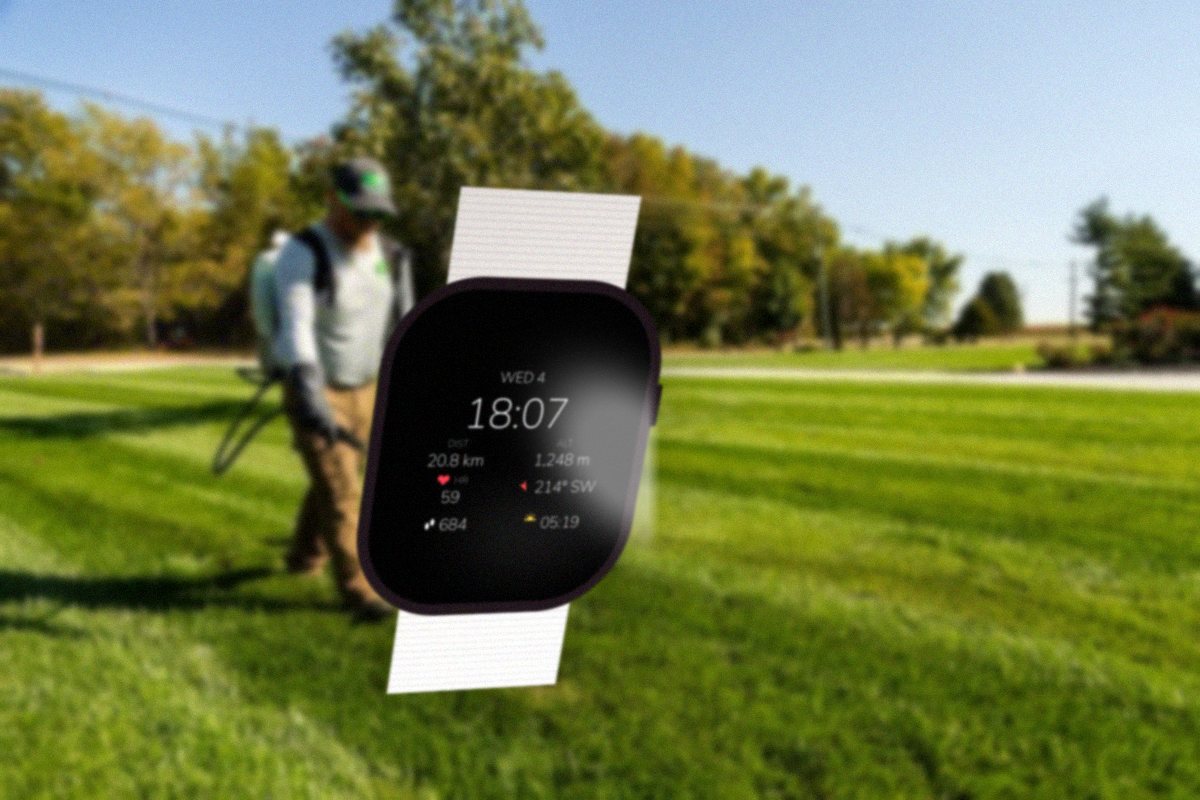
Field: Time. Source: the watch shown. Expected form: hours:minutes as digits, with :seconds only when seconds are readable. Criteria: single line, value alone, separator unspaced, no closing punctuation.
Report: 18:07
